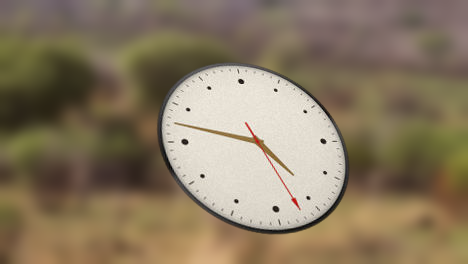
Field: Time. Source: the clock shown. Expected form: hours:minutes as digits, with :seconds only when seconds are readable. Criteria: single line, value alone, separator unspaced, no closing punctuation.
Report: 4:47:27
